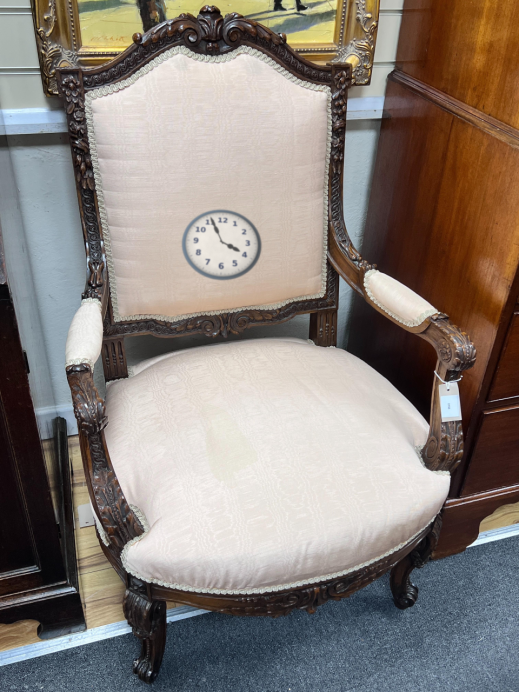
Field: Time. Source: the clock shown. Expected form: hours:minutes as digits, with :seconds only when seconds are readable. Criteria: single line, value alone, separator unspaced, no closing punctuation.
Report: 3:56
